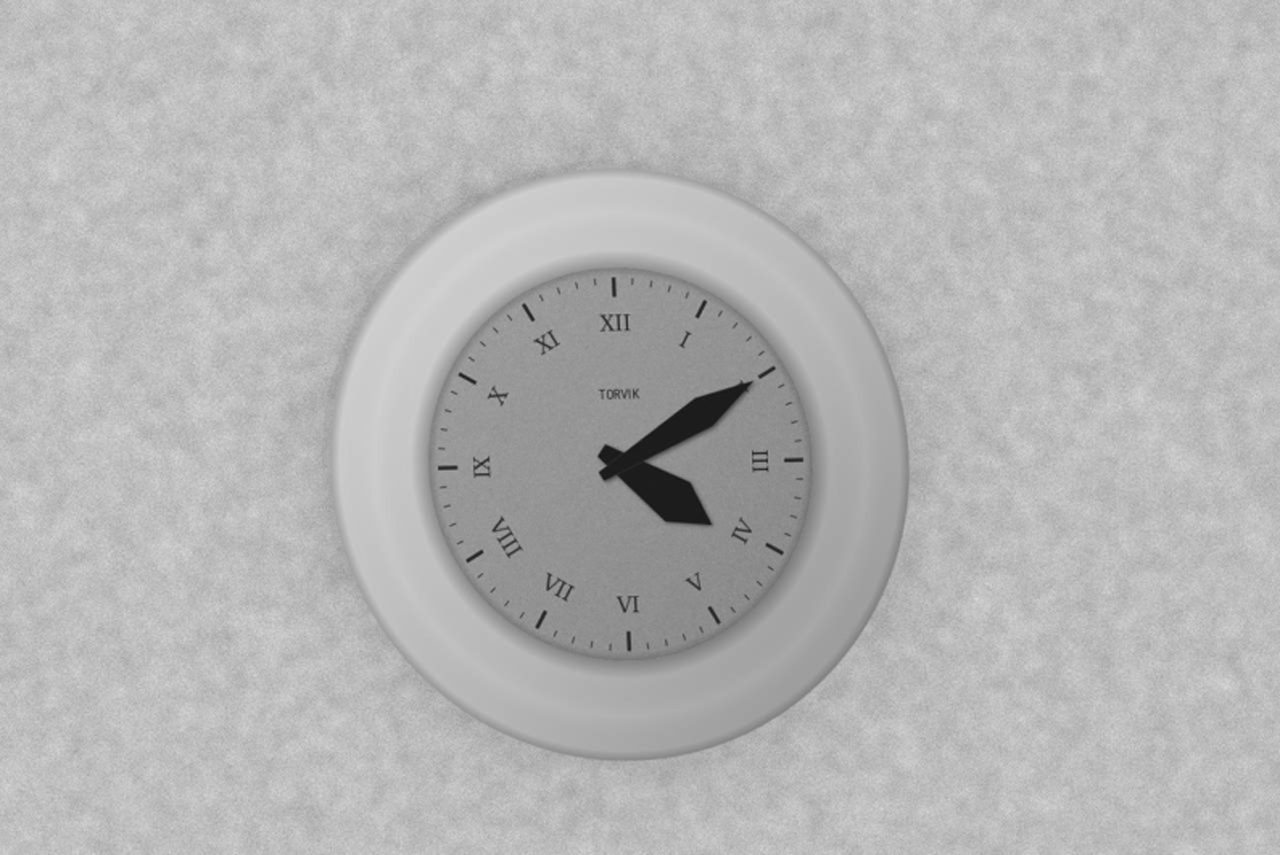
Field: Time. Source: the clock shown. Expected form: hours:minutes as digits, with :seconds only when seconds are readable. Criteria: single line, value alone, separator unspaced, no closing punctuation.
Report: 4:10
